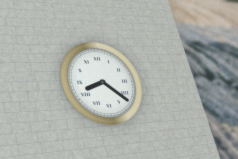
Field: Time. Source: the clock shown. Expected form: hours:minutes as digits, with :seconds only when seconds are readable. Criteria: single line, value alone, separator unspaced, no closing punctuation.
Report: 8:22
